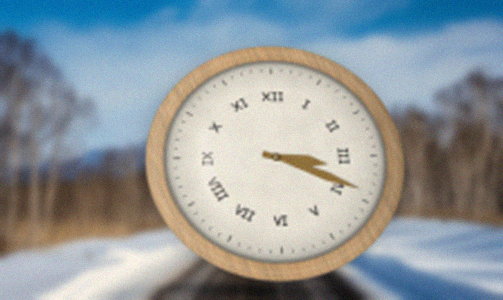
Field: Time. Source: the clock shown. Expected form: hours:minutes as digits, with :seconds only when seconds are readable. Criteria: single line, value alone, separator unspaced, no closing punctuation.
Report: 3:19
